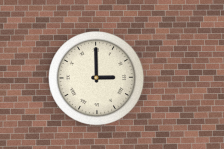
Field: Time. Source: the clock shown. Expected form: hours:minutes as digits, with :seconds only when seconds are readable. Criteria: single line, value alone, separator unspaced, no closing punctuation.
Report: 3:00
